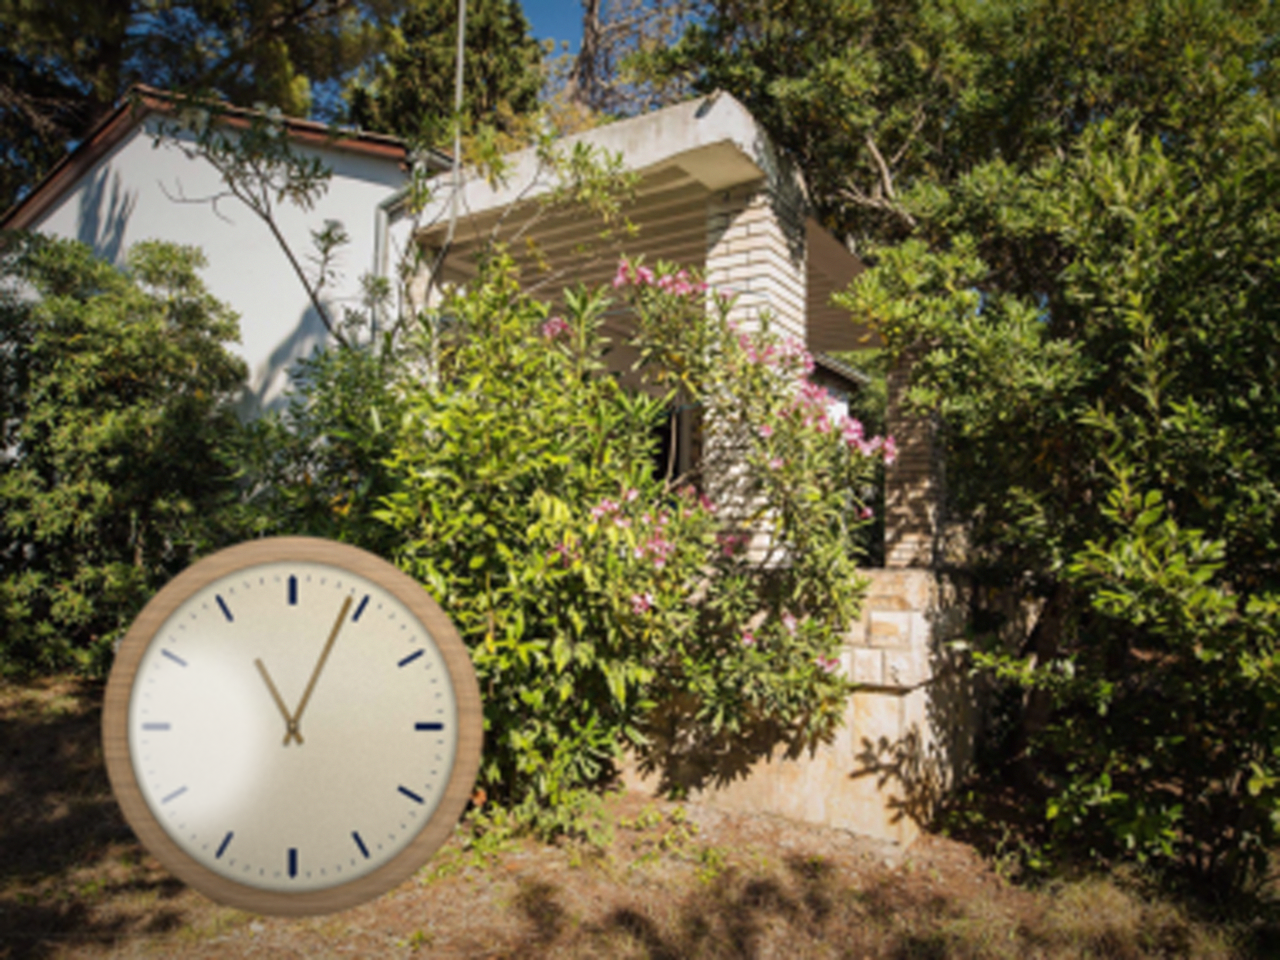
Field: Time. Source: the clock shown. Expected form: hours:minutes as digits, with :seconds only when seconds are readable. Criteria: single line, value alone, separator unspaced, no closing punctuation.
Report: 11:04
